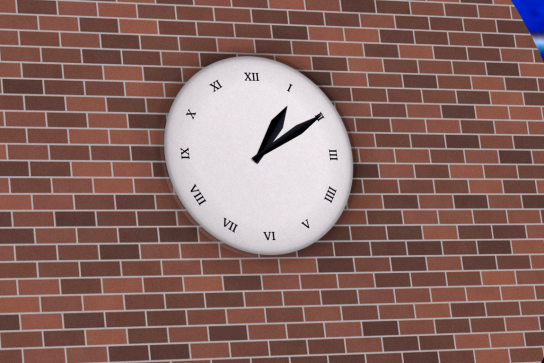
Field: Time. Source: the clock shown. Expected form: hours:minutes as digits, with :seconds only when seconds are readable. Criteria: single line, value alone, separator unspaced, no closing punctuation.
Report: 1:10
